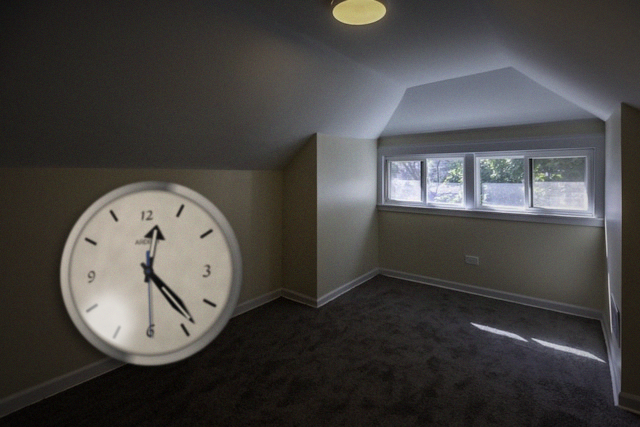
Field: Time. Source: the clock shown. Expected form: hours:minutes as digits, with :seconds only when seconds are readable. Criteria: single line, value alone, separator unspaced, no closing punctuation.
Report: 12:23:30
